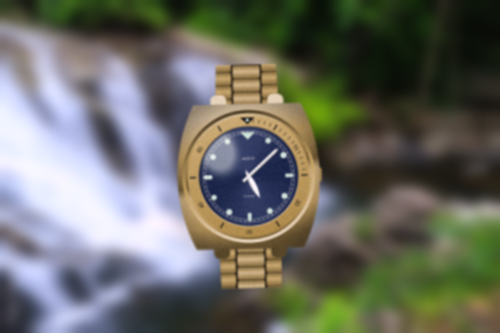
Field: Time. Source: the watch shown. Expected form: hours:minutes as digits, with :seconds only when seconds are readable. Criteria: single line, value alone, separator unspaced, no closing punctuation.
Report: 5:08
